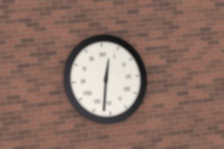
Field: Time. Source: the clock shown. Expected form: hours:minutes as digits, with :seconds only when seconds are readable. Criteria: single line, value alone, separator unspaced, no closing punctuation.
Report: 12:32
